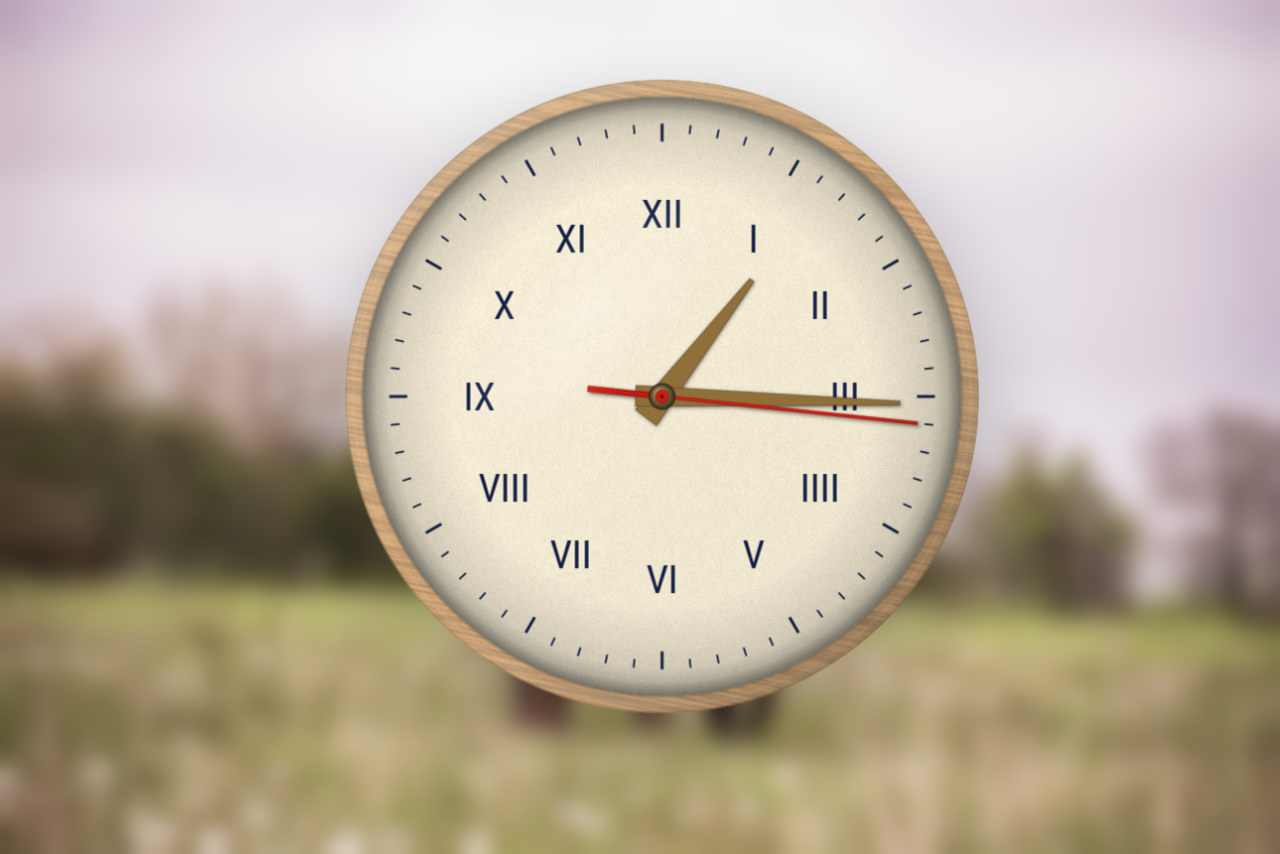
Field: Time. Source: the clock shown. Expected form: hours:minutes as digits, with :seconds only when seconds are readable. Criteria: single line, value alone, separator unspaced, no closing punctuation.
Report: 1:15:16
